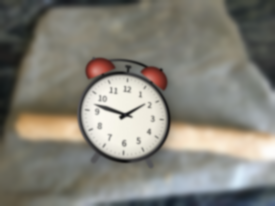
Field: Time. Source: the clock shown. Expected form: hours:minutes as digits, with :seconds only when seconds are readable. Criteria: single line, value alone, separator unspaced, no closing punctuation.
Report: 1:47
